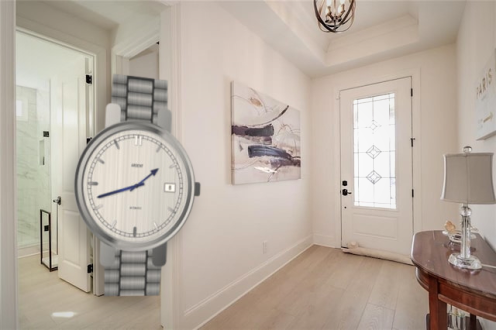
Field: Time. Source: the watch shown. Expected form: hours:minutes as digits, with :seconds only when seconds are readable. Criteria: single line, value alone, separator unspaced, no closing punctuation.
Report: 1:42
